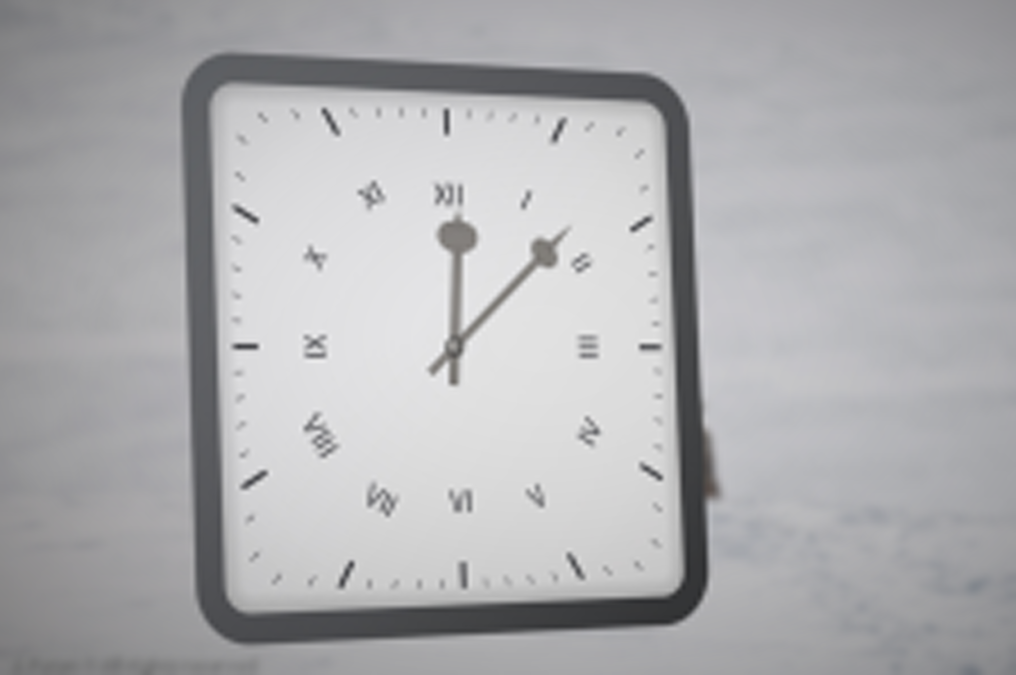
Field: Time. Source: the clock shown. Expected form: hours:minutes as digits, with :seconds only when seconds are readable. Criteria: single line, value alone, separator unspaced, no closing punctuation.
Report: 12:08
